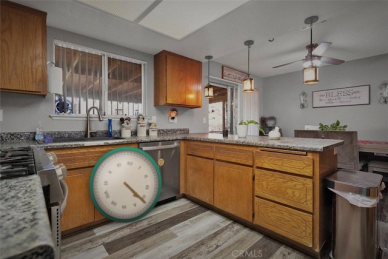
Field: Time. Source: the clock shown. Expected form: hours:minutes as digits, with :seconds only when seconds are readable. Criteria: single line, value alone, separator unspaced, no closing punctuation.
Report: 4:21
